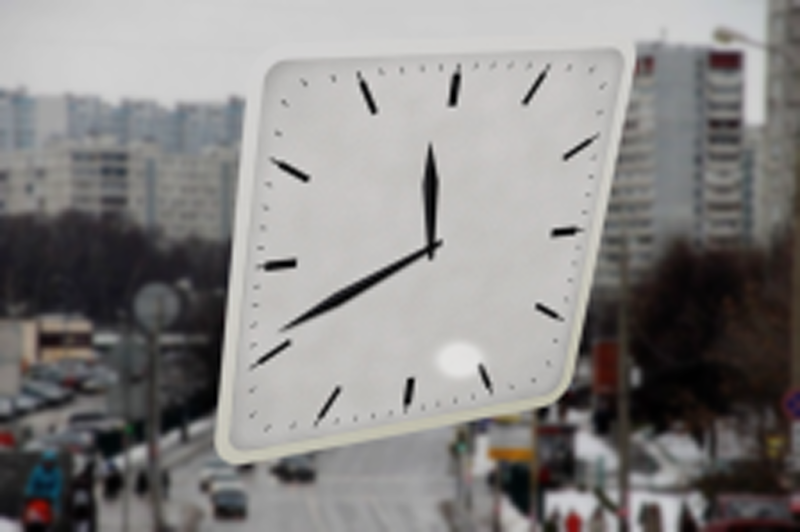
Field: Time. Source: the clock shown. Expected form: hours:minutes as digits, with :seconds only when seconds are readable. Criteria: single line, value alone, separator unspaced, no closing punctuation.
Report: 11:41
